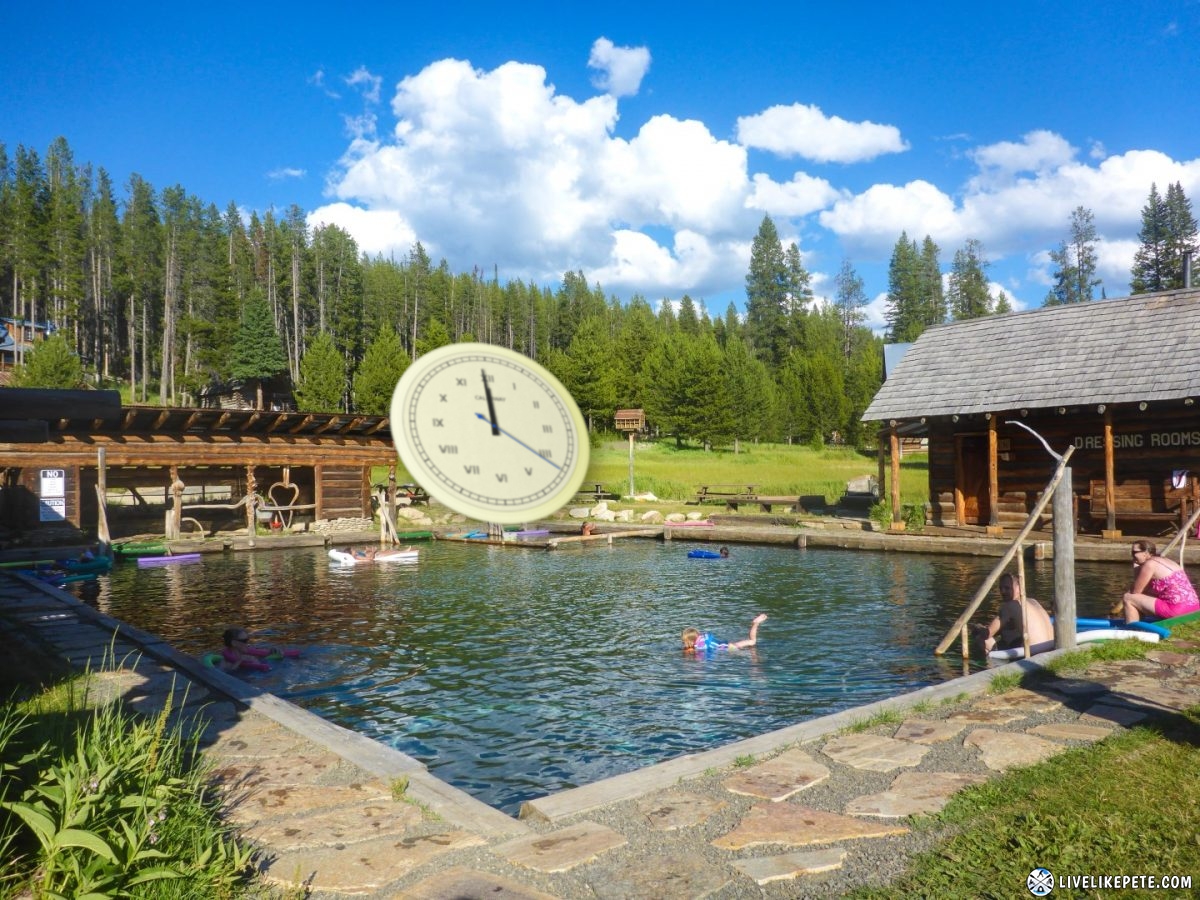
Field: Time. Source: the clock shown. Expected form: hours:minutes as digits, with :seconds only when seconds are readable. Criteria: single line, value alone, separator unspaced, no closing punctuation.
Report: 11:59:21
